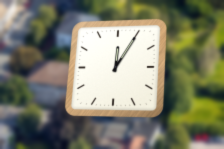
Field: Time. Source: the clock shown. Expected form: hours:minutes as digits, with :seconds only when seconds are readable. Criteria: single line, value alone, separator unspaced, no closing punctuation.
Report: 12:05
